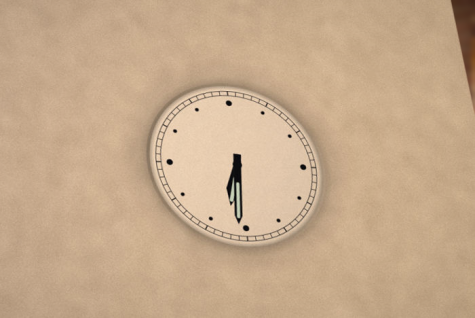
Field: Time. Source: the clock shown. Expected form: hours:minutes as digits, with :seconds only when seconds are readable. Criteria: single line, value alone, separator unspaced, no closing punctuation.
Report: 6:31
